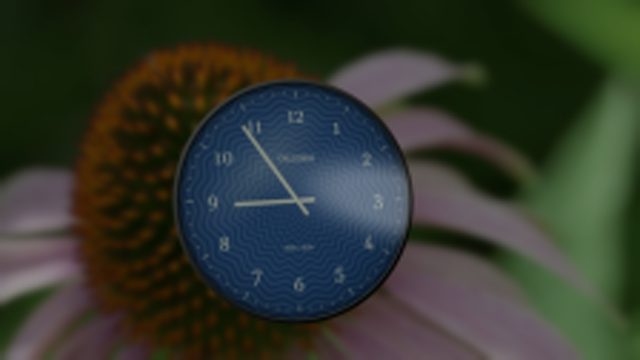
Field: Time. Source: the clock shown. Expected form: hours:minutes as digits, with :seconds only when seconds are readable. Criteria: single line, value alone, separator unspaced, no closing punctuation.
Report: 8:54
